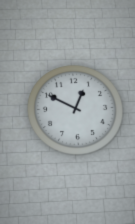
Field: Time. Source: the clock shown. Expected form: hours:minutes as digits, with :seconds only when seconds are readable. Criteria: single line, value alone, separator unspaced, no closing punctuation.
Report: 12:50
